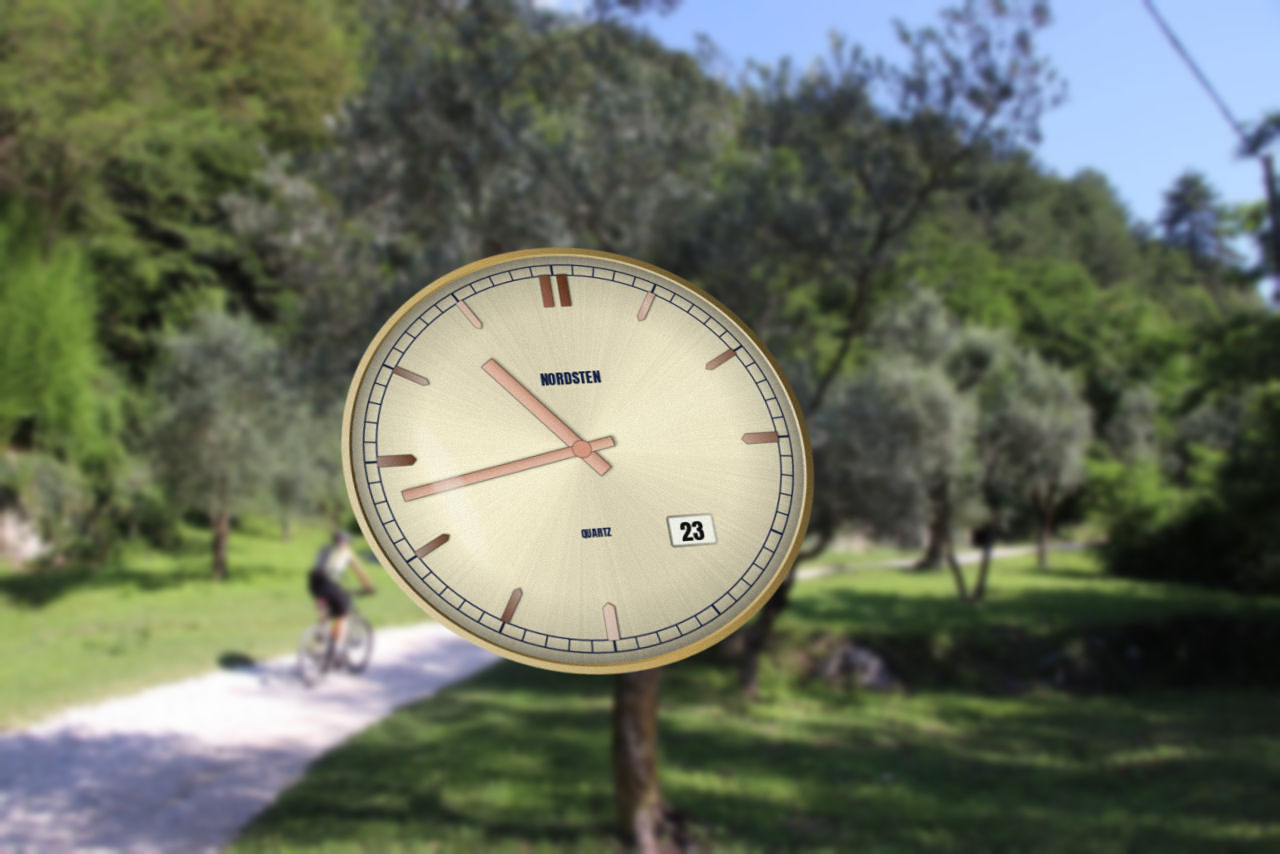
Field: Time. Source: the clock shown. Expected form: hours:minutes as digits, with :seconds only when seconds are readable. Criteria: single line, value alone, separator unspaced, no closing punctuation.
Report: 10:43
